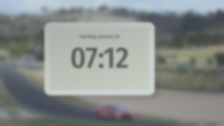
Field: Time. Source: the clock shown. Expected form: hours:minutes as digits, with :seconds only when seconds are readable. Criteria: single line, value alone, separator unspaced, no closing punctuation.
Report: 7:12
